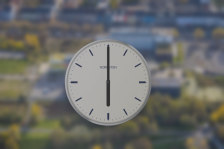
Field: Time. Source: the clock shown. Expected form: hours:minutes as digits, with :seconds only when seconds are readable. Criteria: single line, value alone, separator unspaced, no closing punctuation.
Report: 6:00
